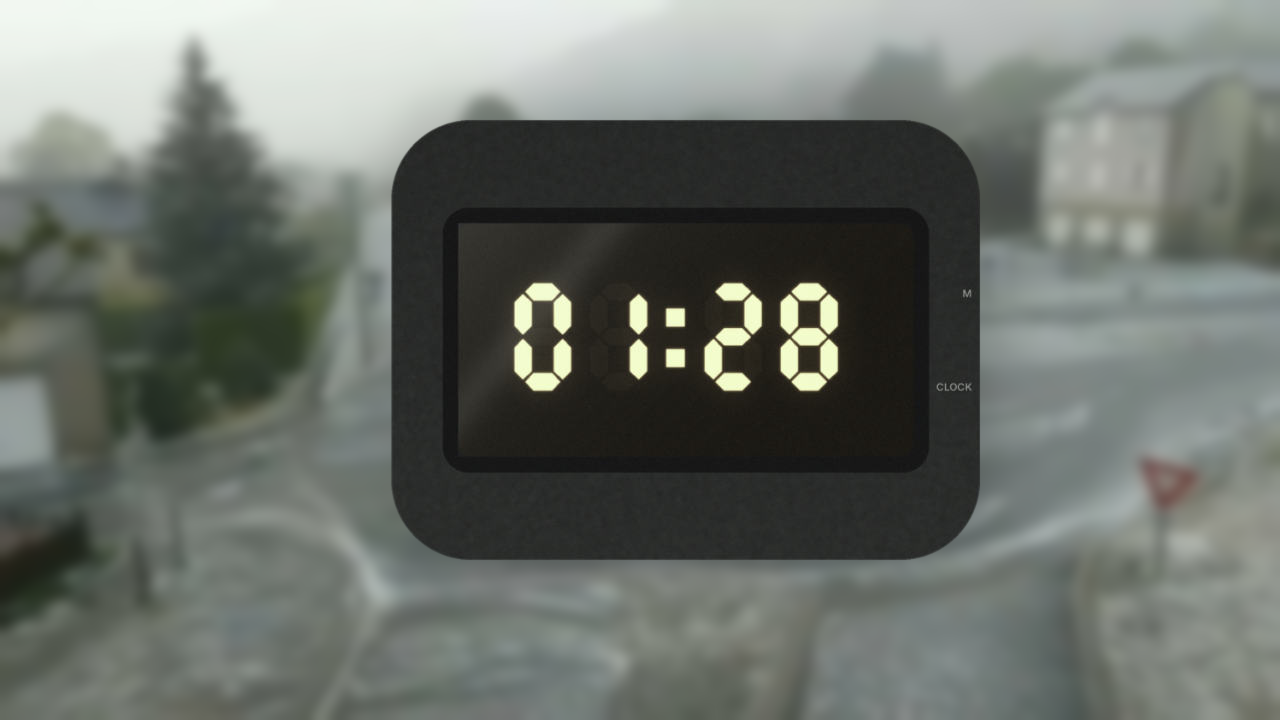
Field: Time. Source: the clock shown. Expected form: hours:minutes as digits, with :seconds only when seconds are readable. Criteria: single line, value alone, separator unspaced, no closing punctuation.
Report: 1:28
